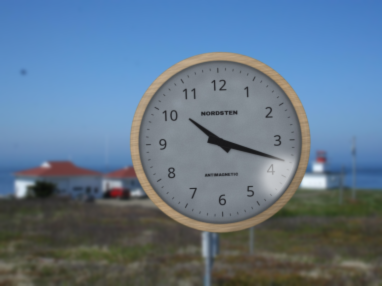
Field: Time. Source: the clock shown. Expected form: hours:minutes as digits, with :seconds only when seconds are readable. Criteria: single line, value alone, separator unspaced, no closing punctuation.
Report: 10:18
